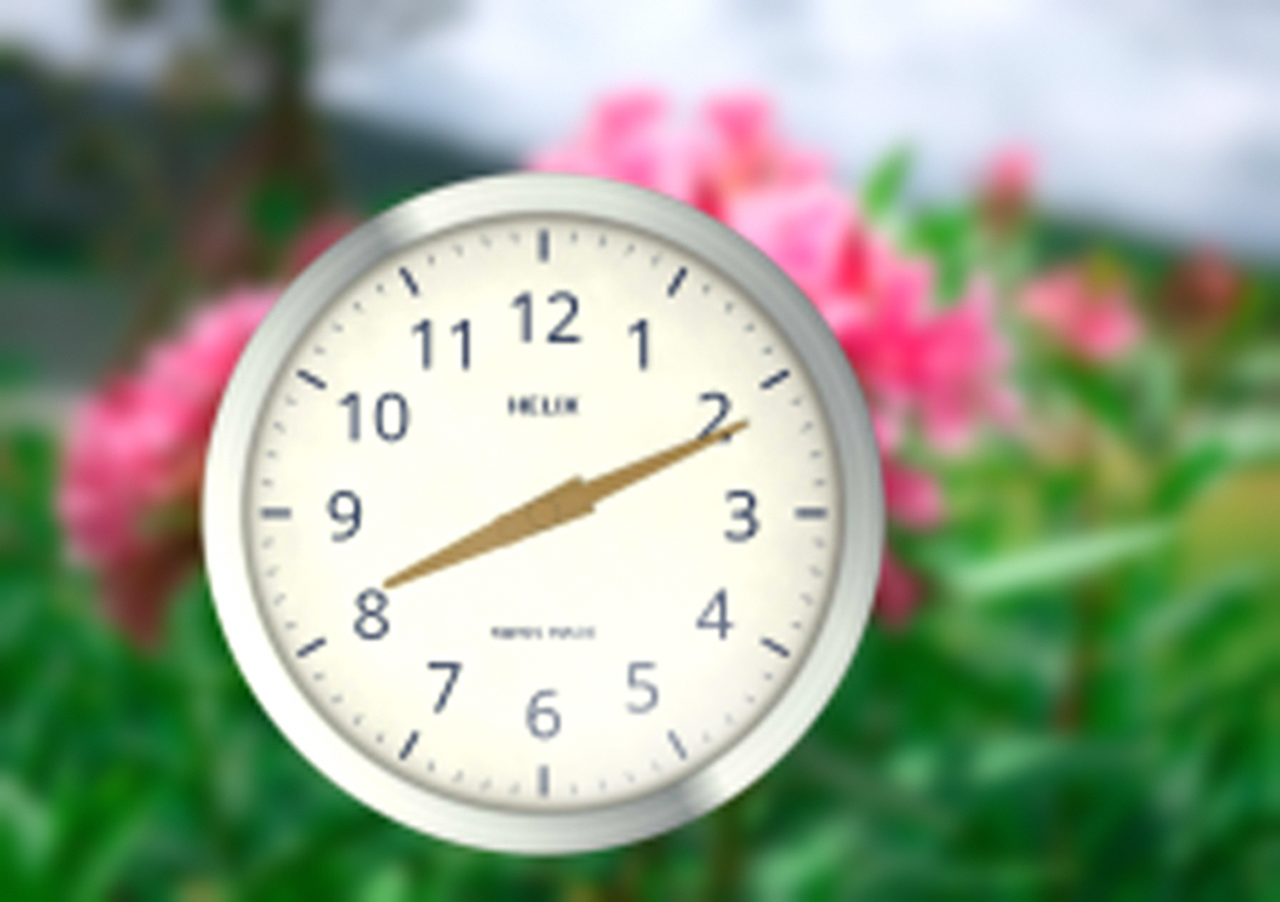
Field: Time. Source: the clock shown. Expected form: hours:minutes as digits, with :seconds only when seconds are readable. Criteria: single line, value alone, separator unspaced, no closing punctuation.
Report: 8:11
